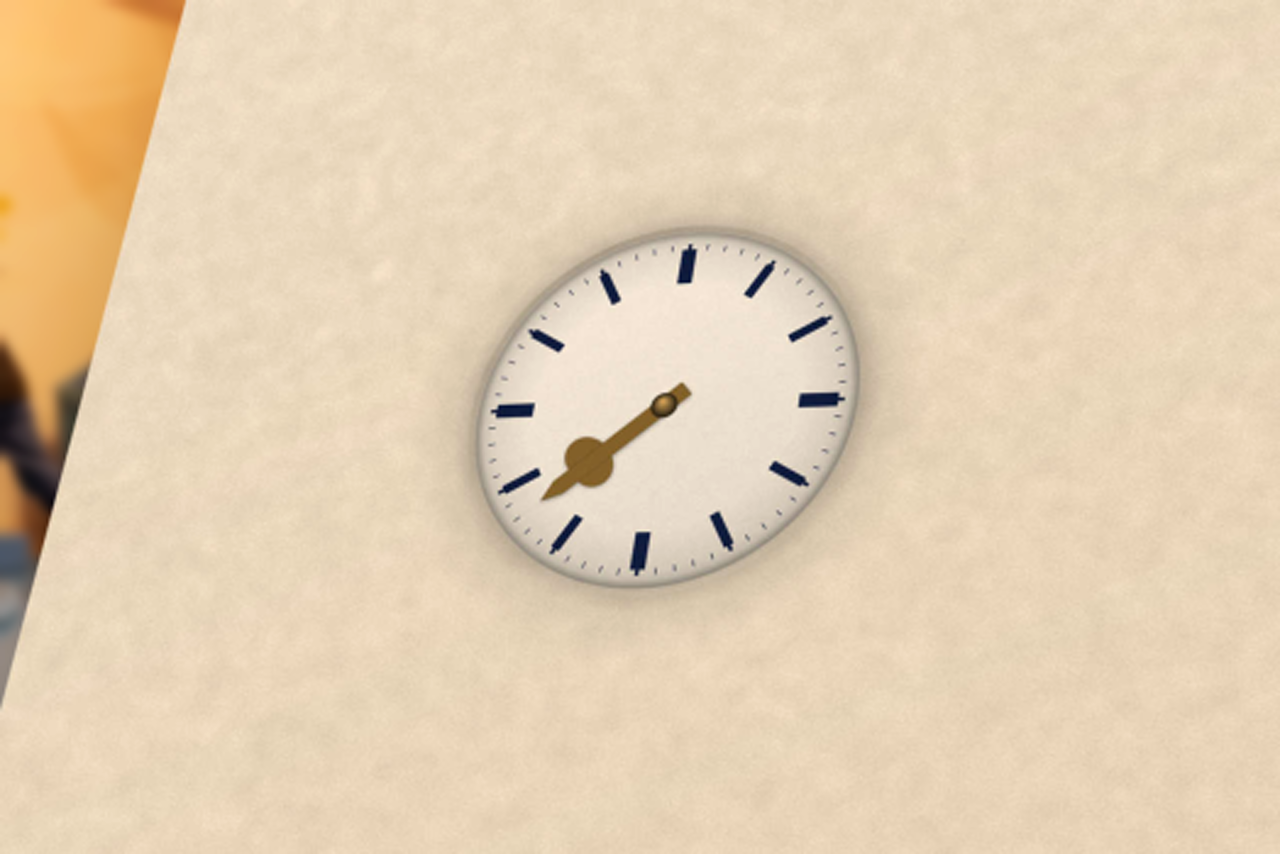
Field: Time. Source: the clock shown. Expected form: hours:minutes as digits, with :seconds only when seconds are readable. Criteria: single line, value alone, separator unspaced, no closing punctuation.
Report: 7:38
